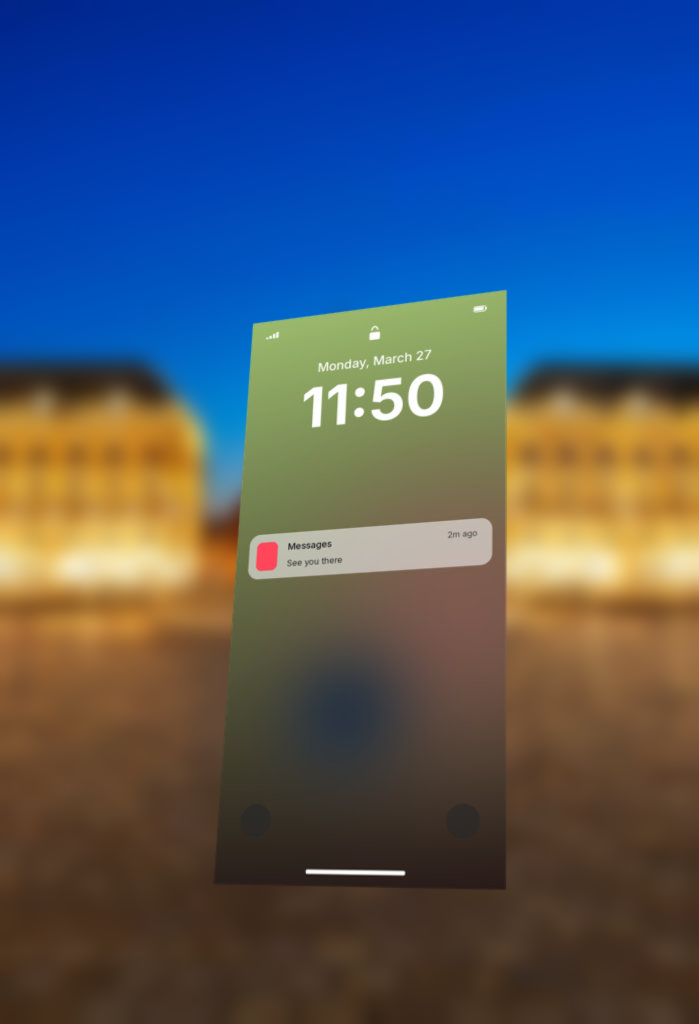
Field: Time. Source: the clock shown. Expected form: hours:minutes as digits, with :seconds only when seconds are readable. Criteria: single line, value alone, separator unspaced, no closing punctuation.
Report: 11:50
